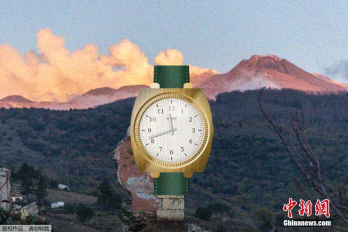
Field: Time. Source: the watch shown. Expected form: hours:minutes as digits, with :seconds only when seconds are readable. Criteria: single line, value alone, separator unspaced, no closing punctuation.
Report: 11:42
